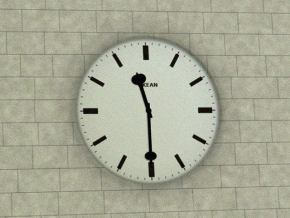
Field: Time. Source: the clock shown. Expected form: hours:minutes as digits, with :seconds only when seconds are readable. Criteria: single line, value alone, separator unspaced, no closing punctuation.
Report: 11:30
